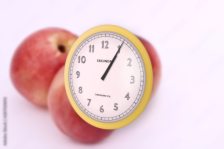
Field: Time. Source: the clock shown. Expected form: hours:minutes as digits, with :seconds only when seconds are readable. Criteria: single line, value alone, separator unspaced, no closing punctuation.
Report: 1:05
